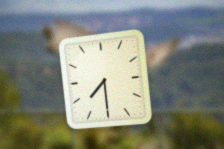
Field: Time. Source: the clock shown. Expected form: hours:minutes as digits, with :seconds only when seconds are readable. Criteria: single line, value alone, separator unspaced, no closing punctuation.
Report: 7:30
